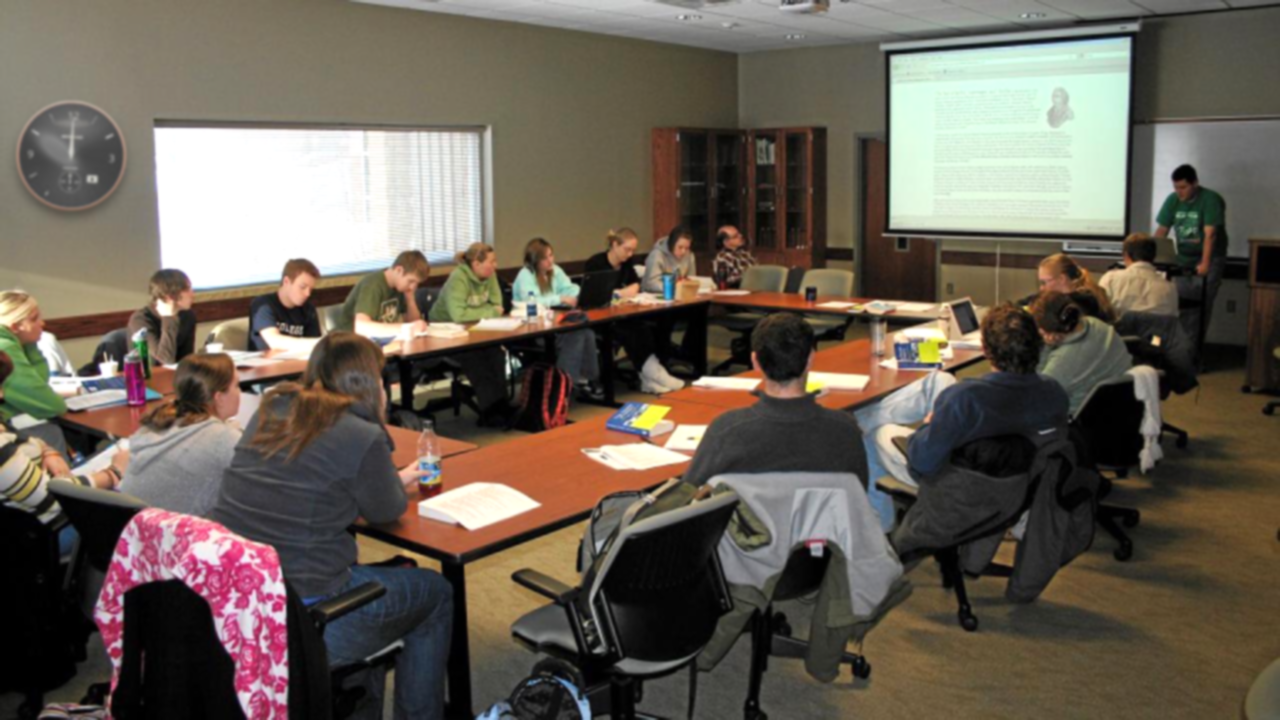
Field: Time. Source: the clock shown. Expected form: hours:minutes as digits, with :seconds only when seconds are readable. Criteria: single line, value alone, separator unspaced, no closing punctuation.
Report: 12:00
